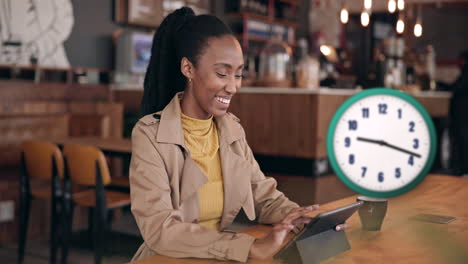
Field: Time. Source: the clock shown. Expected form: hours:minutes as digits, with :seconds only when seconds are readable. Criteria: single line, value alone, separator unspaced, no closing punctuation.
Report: 9:18
